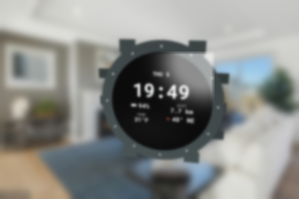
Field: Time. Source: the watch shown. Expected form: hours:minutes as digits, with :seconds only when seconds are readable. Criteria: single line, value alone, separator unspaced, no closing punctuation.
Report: 19:49
